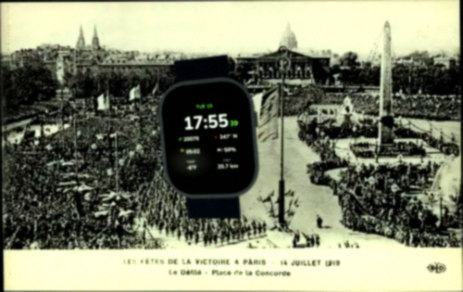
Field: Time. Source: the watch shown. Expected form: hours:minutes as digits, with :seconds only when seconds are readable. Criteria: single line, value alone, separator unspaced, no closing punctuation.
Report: 17:55
